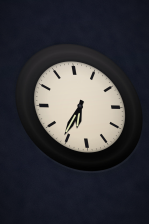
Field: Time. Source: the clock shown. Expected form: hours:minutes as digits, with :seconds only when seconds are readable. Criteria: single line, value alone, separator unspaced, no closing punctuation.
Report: 6:36
